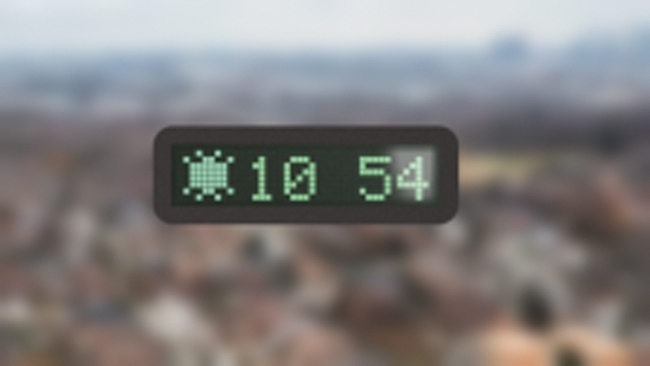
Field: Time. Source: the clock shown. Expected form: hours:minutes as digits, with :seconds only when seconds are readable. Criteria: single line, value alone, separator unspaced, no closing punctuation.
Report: 10:54
